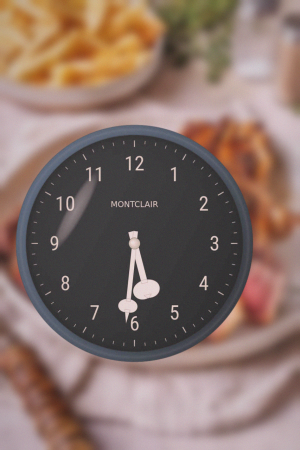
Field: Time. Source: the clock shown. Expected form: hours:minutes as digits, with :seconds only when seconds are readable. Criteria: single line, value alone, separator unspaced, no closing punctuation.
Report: 5:31
